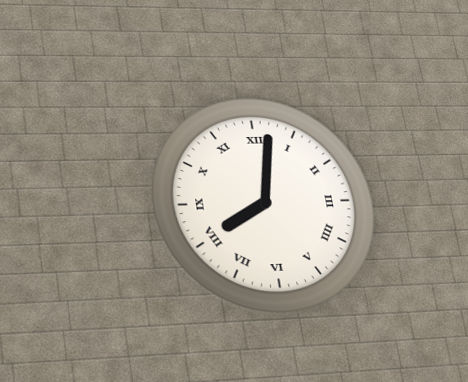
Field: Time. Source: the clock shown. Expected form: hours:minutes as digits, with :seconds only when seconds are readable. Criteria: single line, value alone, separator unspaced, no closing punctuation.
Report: 8:02
